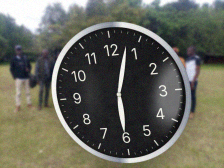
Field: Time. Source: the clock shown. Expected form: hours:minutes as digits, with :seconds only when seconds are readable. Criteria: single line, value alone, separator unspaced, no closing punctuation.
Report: 6:03
